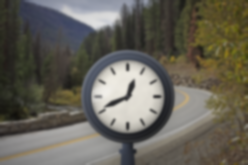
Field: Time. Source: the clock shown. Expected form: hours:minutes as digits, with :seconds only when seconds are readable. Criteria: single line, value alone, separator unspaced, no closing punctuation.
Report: 12:41
